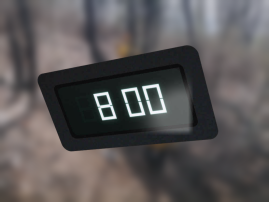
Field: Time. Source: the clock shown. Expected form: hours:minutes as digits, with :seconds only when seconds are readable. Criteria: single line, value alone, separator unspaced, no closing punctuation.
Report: 8:00
